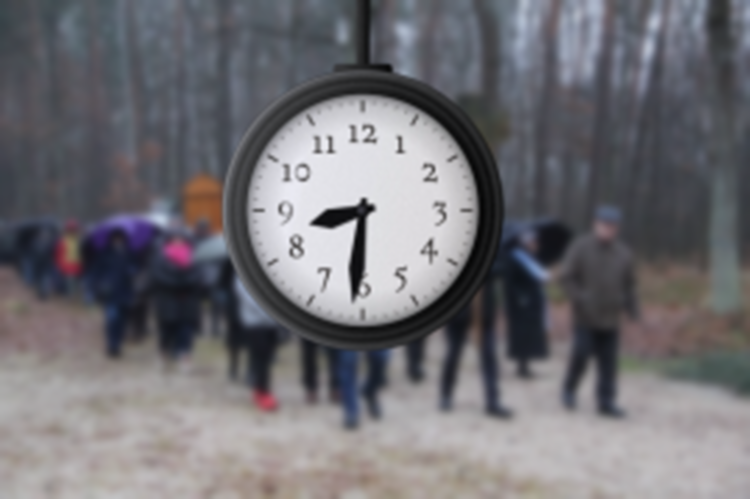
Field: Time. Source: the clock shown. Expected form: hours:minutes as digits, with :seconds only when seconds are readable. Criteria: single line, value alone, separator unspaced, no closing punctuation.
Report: 8:31
